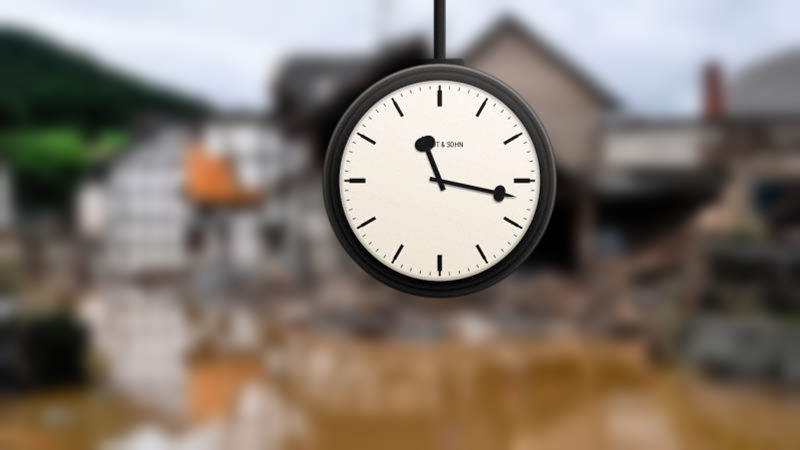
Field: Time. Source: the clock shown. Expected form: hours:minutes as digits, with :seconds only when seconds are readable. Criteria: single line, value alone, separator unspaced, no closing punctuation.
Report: 11:17
